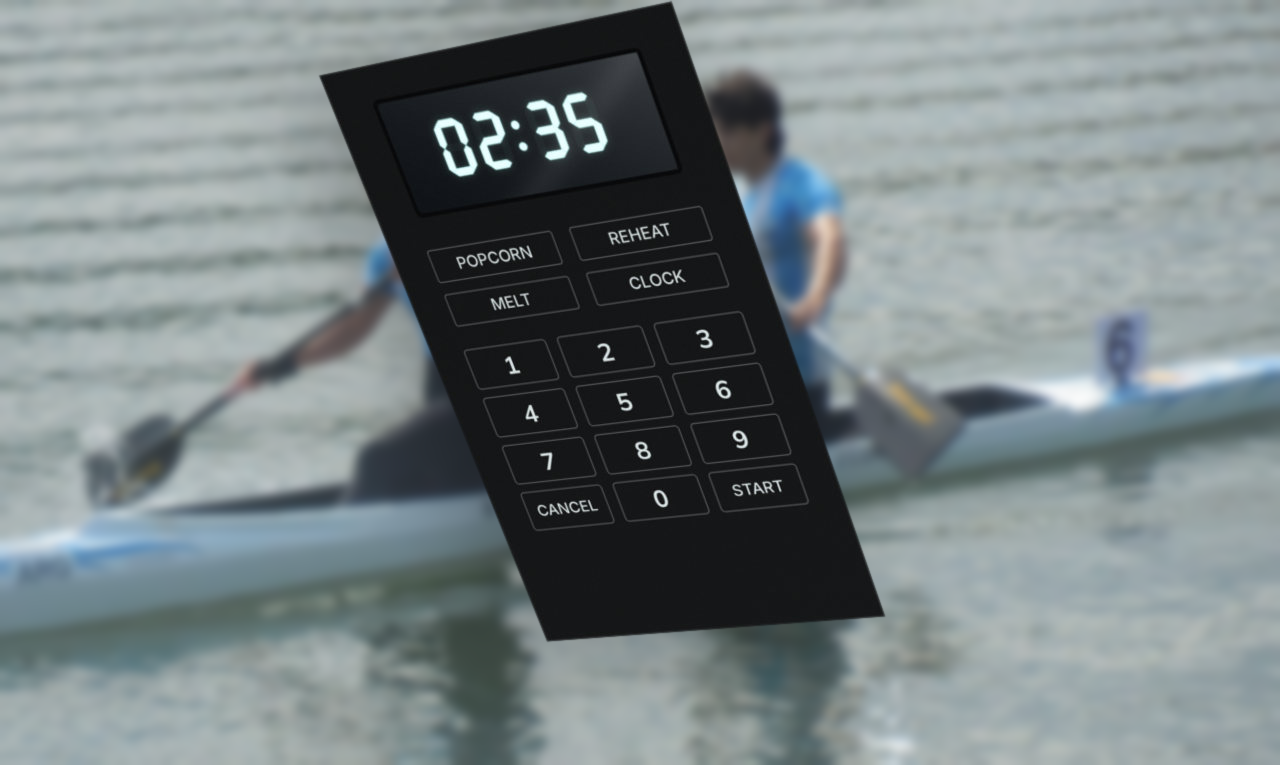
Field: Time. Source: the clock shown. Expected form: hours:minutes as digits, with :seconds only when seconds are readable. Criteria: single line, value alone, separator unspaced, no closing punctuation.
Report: 2:35
